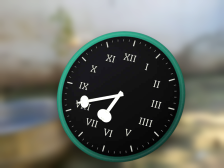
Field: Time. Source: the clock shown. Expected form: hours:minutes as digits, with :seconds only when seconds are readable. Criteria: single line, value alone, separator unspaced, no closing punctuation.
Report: 6:41
